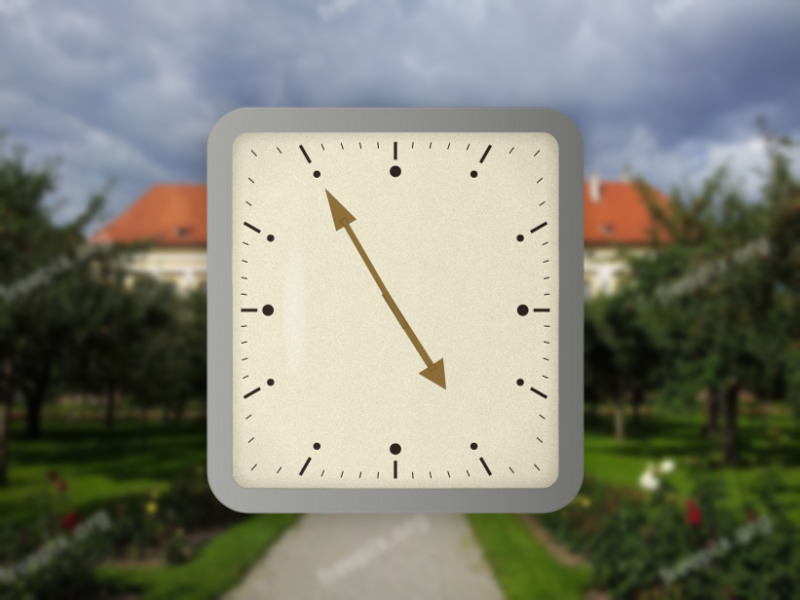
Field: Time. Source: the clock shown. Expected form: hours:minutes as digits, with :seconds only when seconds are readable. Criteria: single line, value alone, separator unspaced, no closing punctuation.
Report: 4:55
